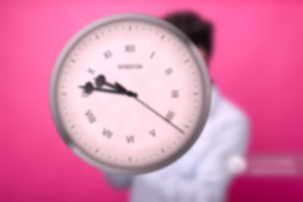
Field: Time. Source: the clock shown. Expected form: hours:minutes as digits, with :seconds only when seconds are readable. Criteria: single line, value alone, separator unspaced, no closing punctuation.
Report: 9:46:21
